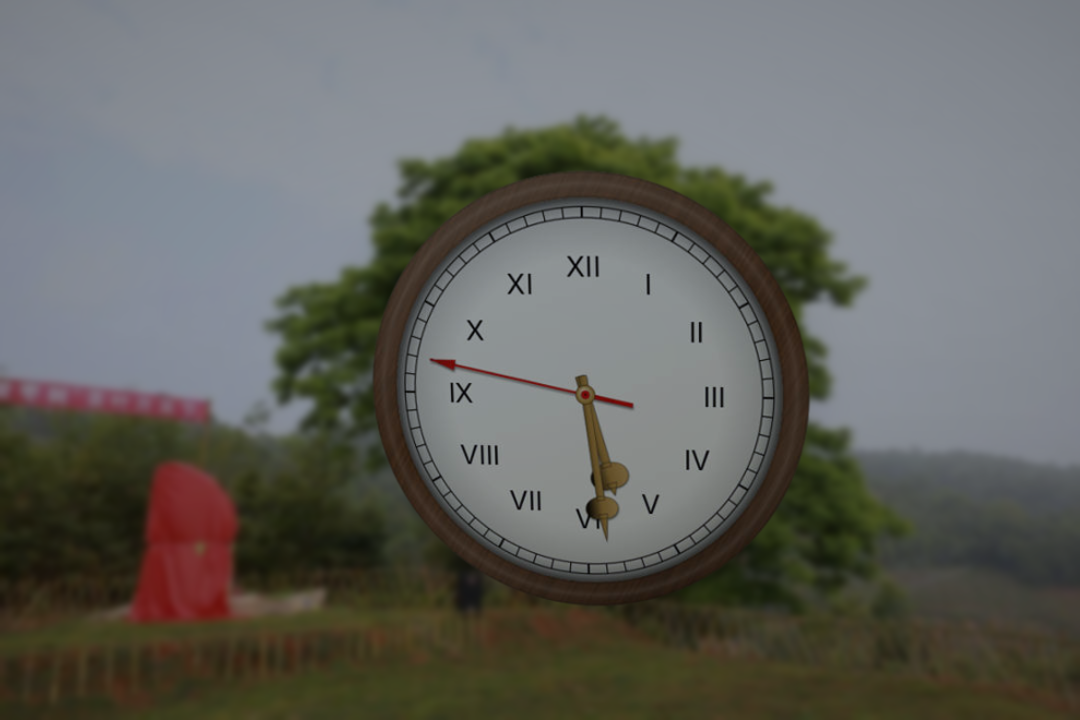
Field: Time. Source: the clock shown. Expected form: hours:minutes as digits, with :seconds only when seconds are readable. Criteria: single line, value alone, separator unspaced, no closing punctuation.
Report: 5:28:47
